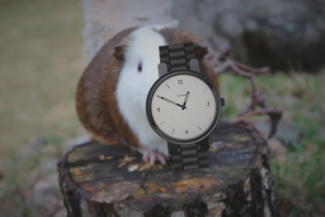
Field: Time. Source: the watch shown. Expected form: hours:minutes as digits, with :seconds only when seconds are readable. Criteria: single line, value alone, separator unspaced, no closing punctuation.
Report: 12:50
